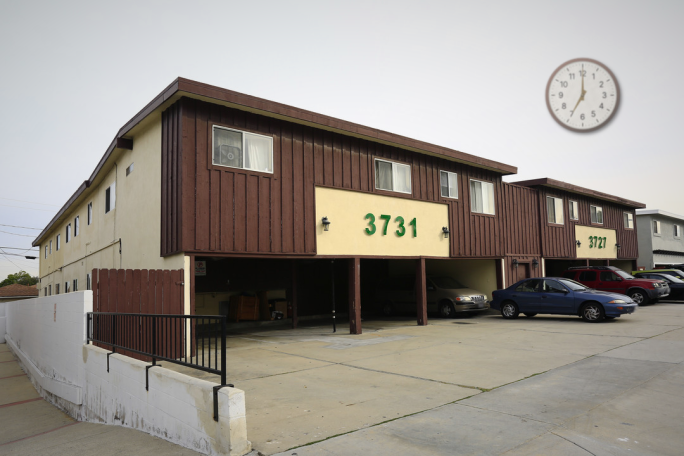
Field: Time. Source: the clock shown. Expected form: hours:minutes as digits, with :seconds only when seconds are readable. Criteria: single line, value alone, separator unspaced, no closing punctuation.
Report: 7:00
